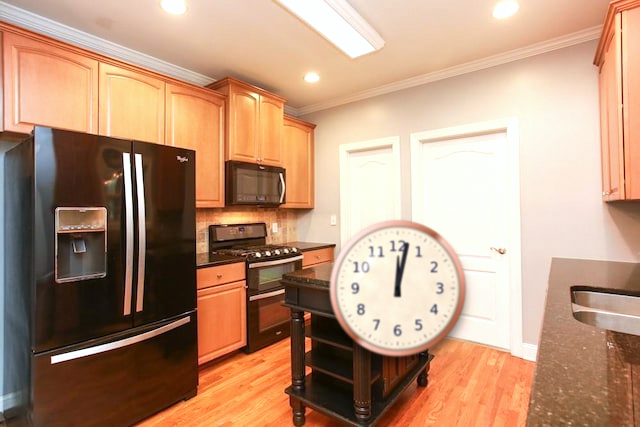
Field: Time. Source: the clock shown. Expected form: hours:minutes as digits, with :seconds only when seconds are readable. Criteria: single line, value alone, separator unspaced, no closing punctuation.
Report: 12:02
